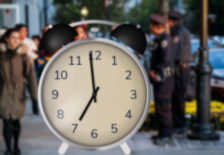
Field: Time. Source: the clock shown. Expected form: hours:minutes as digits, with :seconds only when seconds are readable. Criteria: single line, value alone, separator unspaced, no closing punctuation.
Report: 6:59
